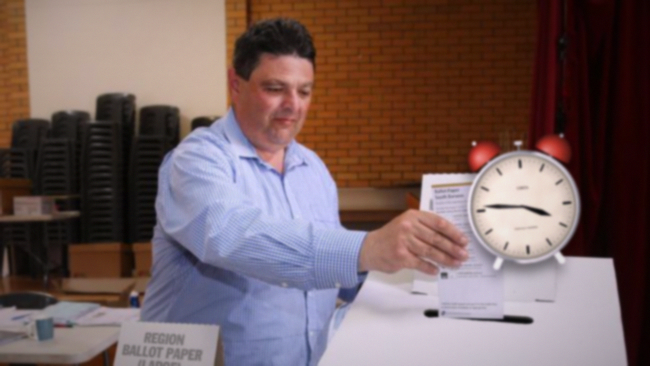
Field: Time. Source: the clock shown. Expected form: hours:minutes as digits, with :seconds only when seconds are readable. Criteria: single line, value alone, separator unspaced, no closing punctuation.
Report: 3:46
